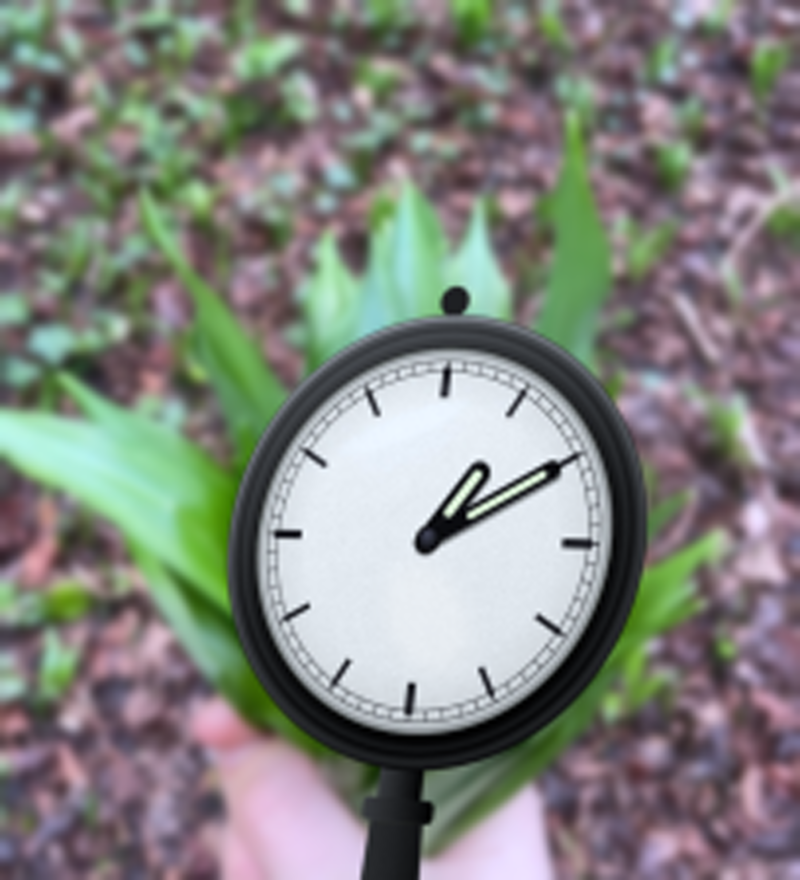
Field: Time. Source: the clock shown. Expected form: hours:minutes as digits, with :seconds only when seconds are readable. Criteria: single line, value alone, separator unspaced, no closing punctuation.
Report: 1:10
